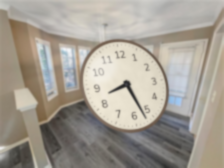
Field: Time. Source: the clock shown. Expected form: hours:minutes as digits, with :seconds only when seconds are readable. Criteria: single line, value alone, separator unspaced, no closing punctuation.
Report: 8:27
